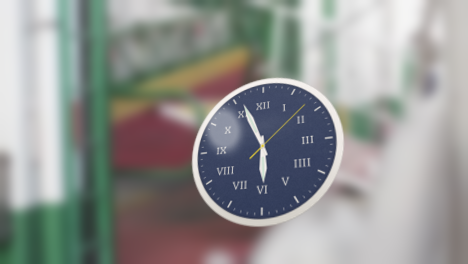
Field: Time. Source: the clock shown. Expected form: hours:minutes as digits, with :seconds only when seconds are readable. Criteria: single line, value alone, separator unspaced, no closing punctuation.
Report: 5:56:08
